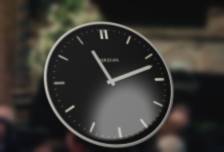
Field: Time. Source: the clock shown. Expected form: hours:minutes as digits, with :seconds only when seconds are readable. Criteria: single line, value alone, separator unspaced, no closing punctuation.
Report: 11:12
